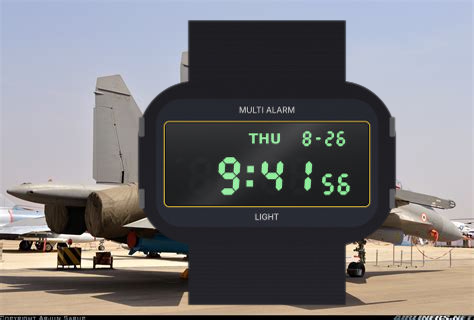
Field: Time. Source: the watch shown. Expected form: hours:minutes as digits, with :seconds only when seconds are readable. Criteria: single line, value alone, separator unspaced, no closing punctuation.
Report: 9:41:56
